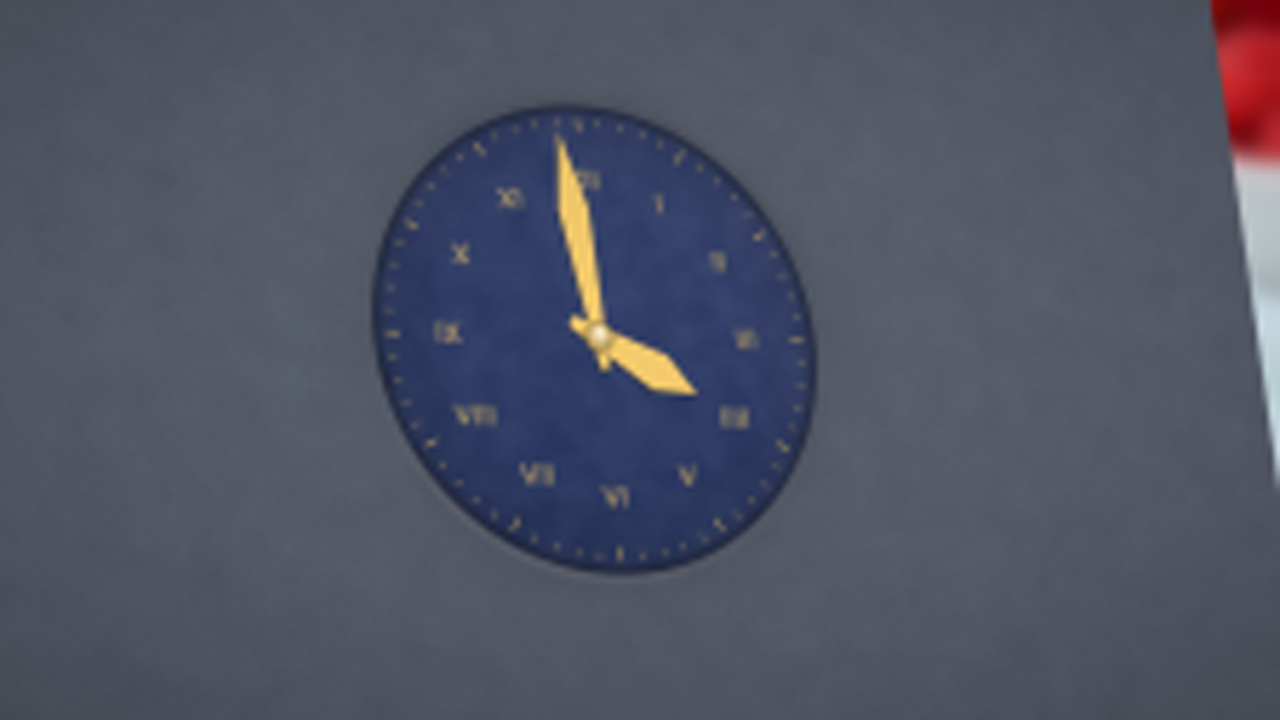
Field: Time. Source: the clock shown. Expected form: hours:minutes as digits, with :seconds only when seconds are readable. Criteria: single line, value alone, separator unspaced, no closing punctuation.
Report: 3:59
